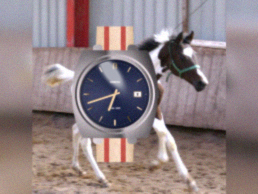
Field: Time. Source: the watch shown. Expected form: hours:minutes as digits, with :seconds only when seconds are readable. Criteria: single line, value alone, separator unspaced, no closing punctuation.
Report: 6:42
